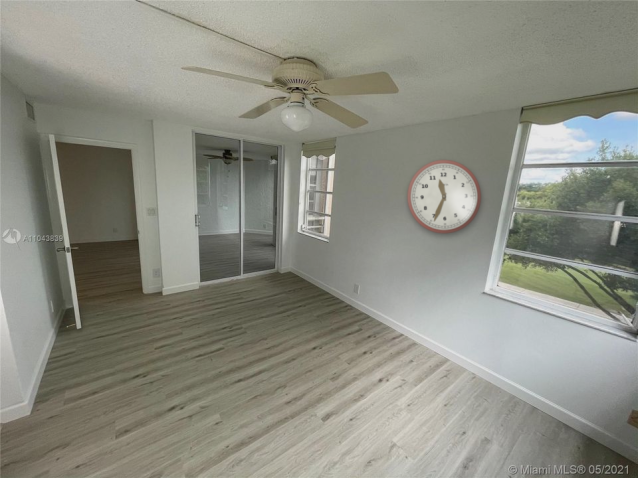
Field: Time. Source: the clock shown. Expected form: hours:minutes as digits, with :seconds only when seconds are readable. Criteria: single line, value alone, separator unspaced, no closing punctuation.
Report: 11:34
